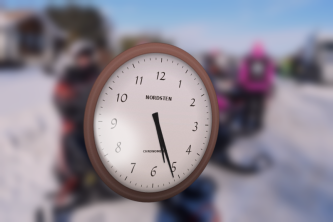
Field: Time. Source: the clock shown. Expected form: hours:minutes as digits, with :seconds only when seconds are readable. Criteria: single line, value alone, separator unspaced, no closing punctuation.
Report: 5:26
